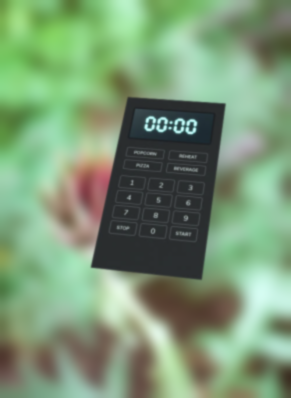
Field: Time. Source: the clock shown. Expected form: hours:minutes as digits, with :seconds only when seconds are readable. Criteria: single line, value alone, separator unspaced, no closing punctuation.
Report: 0:00
